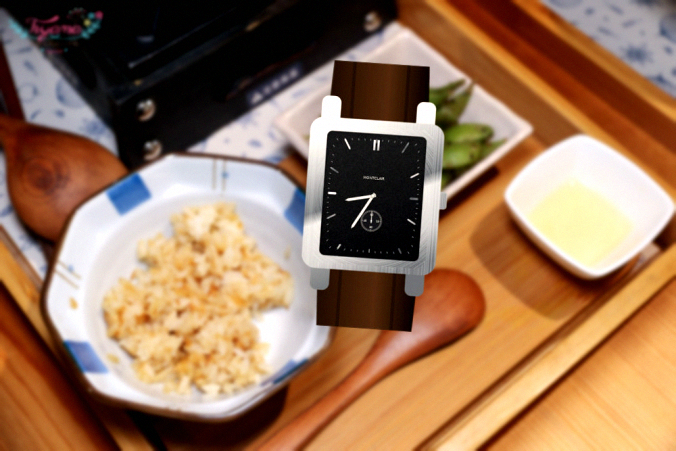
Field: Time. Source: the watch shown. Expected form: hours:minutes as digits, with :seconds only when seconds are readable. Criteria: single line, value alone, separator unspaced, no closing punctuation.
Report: 8:35
